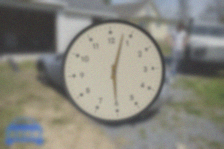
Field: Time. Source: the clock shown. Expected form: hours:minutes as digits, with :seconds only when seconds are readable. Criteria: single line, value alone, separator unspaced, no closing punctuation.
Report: 6:03
